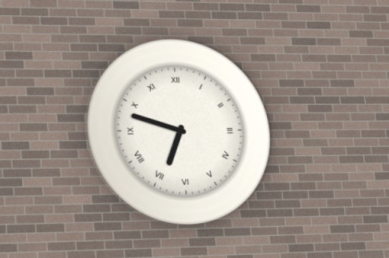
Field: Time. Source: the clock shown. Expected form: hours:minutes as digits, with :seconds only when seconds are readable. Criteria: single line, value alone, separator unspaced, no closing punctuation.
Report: 6:48
